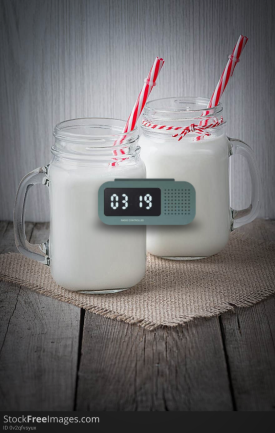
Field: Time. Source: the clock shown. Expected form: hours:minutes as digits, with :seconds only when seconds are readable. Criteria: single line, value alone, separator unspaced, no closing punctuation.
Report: 3:19
